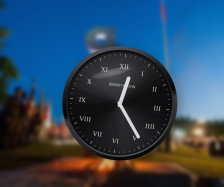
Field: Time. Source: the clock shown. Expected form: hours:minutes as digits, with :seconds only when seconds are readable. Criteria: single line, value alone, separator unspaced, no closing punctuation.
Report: 12:24
